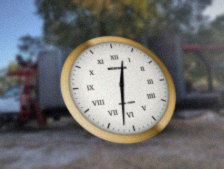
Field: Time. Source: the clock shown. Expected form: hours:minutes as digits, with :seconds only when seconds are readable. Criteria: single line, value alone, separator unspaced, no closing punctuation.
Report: 12:32
